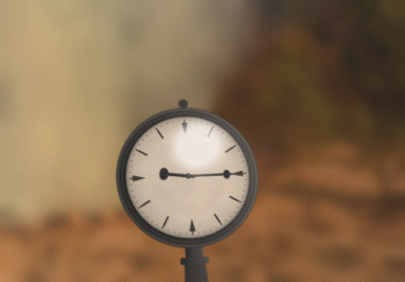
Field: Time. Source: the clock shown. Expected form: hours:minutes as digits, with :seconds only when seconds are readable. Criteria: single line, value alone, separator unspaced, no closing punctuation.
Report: 9:15
